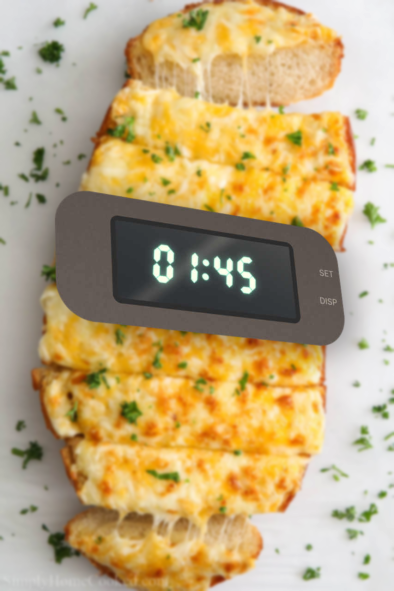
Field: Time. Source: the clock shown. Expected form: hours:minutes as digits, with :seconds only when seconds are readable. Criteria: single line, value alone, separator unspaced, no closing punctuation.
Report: 1:45
